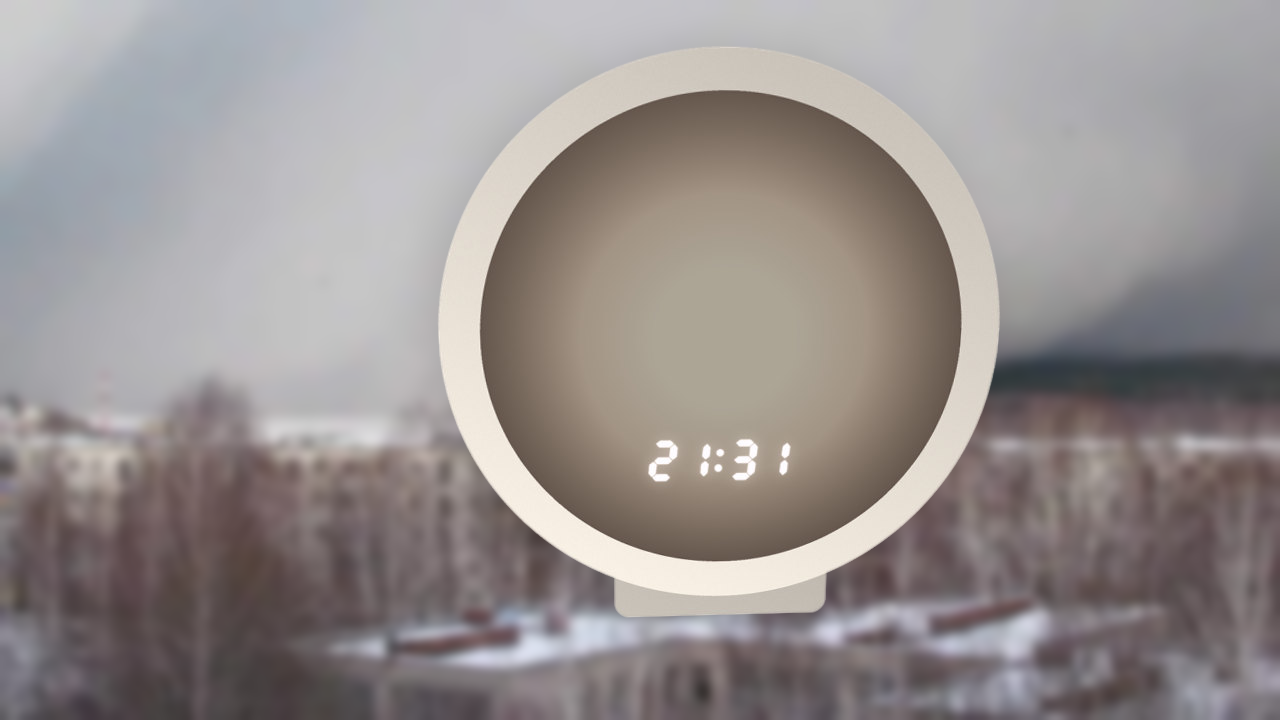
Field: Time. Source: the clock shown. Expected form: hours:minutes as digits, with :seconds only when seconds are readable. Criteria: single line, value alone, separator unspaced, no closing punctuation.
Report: 21:31
